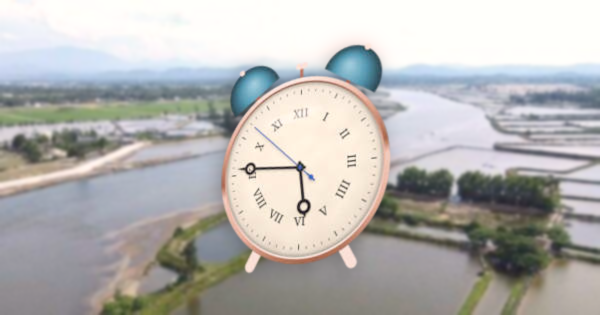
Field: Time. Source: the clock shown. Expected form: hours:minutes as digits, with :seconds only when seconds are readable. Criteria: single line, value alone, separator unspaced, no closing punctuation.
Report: 5:45:52
